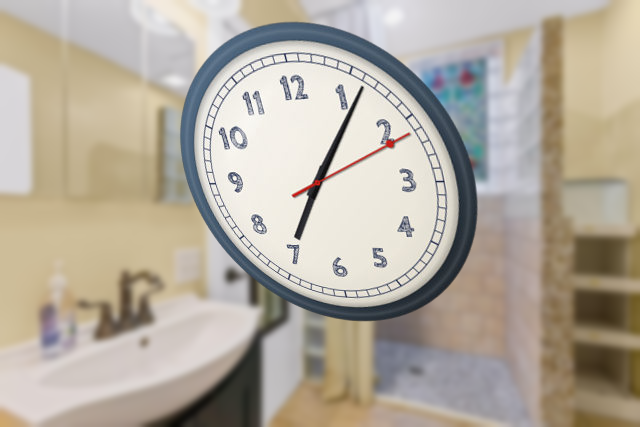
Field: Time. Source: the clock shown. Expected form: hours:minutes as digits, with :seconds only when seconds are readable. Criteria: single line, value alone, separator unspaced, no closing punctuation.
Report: 7:06:11
